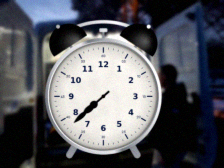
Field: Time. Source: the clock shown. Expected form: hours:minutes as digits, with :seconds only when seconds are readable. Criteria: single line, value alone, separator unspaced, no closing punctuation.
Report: 7:38
